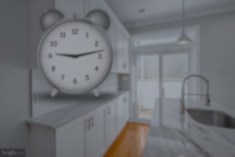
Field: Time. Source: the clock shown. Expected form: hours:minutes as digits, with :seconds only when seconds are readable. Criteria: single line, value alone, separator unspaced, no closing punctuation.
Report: 9:13
